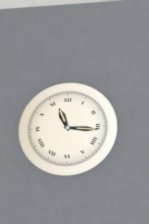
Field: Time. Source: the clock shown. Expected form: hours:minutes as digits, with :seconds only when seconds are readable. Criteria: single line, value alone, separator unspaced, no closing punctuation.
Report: 11:16
